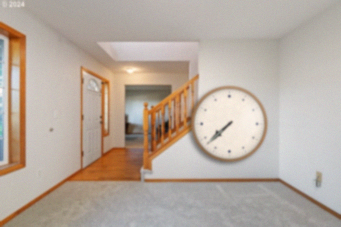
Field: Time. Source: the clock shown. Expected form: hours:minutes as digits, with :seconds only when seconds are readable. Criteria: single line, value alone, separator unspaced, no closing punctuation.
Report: 7:38
